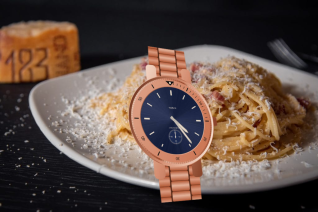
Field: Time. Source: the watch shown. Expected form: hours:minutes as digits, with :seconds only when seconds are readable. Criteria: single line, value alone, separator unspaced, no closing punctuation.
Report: 4:24
